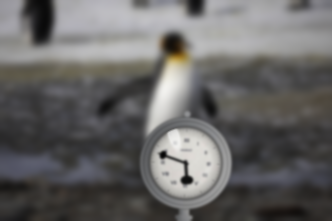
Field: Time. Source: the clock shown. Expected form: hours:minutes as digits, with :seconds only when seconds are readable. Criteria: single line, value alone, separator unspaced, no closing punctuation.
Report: 5:48
